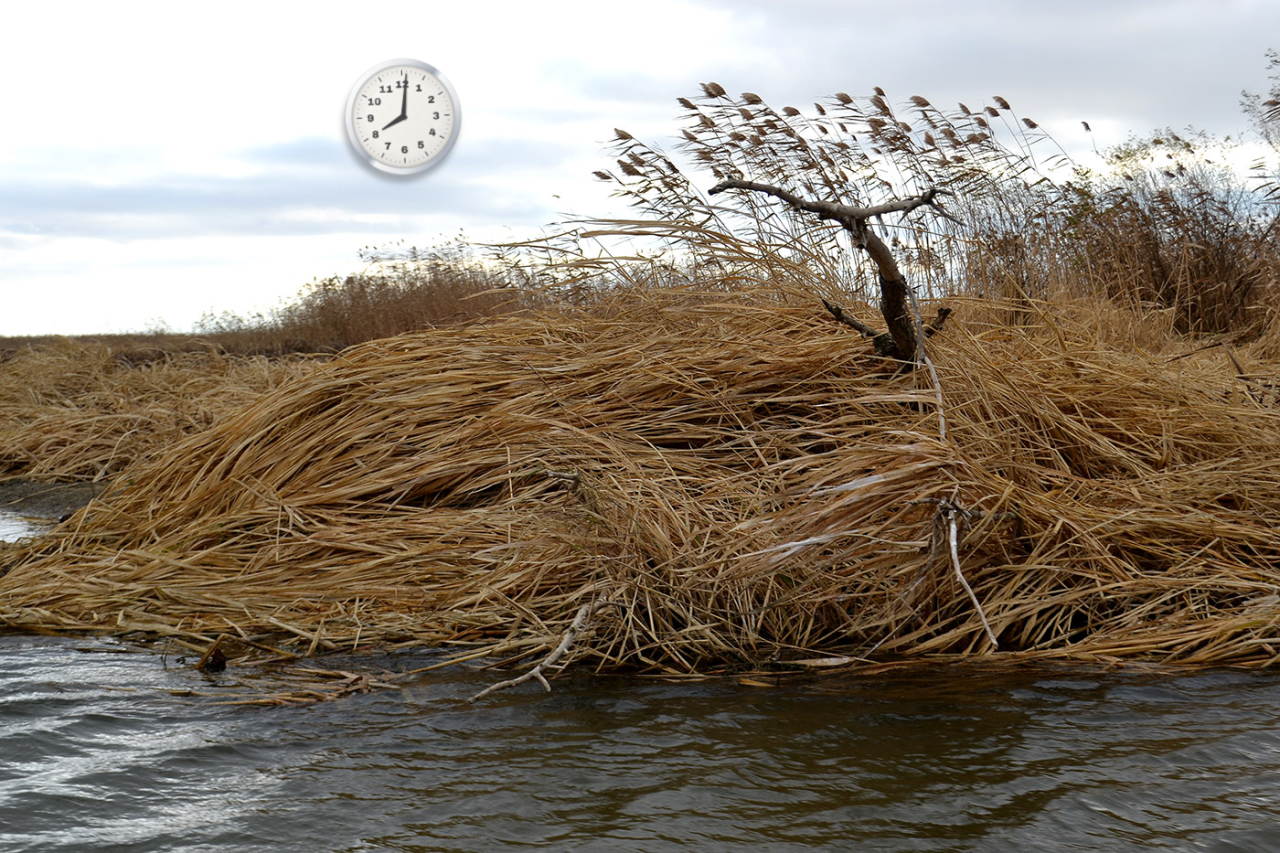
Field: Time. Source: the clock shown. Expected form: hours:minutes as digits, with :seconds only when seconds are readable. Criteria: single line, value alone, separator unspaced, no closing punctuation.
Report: 8:01
